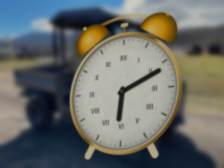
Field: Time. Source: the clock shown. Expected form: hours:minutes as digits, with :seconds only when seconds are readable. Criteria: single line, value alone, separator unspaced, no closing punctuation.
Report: 6:11
